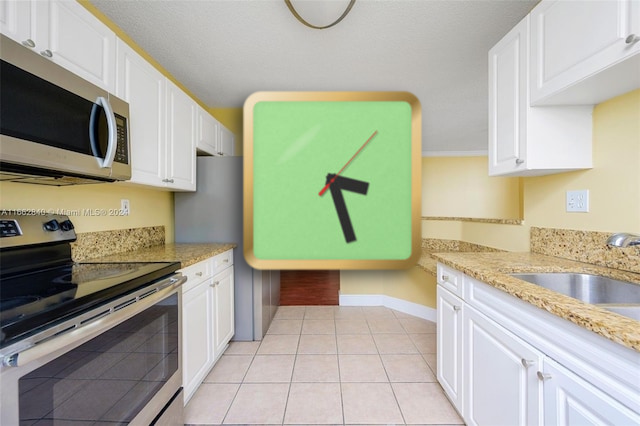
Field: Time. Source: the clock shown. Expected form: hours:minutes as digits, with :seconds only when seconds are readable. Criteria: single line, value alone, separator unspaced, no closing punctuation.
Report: 3:27:07
